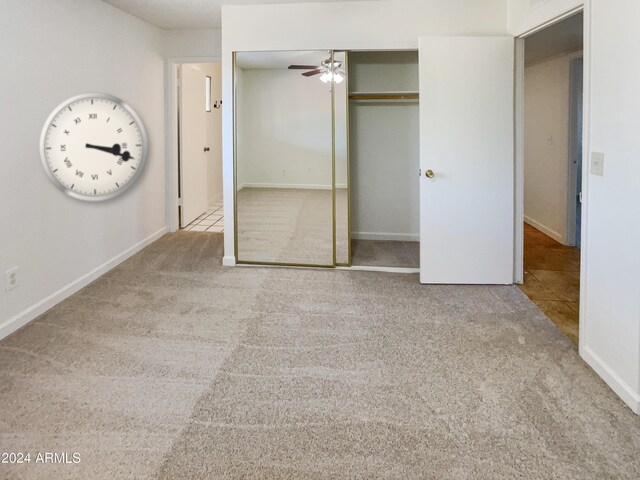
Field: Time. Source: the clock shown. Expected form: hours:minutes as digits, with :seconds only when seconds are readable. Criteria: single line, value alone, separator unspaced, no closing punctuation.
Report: 3:18
